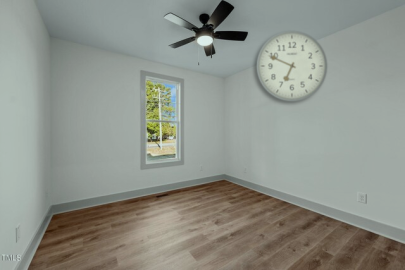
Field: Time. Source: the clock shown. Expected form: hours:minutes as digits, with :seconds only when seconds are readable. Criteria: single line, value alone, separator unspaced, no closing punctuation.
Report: 6:49
